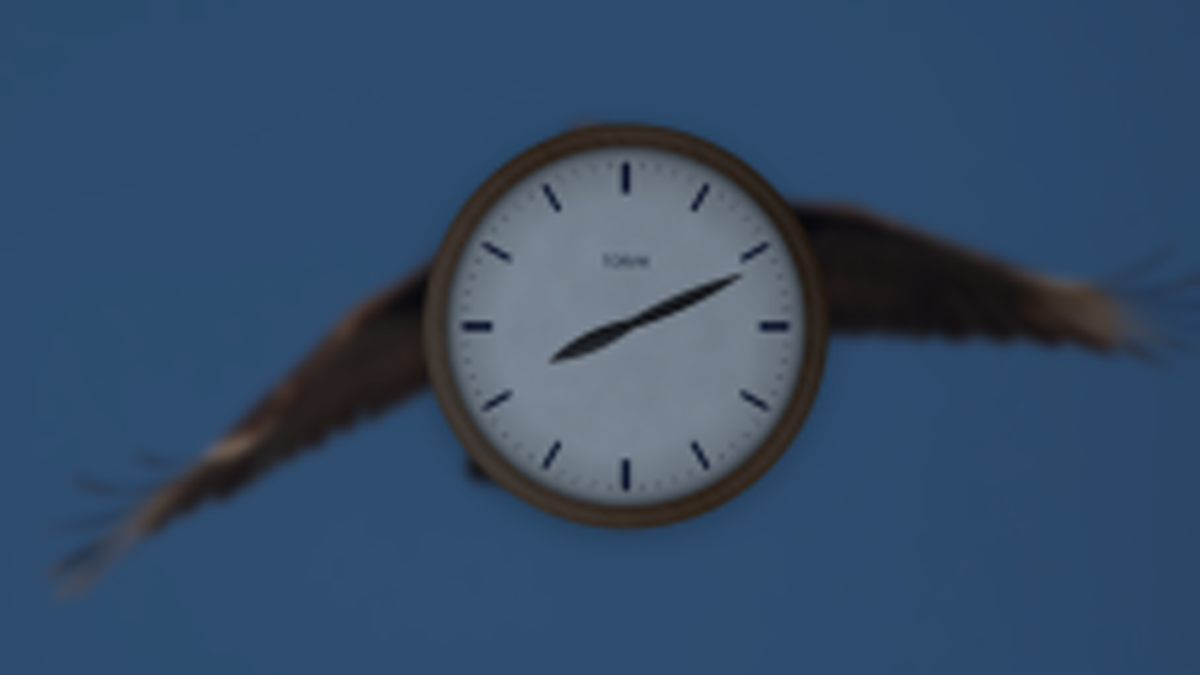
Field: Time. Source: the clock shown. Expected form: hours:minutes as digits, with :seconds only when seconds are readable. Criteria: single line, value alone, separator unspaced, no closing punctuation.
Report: 8:11
